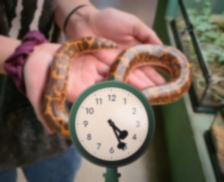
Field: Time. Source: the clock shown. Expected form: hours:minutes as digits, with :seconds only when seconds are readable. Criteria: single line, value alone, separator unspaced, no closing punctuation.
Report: 4:26
